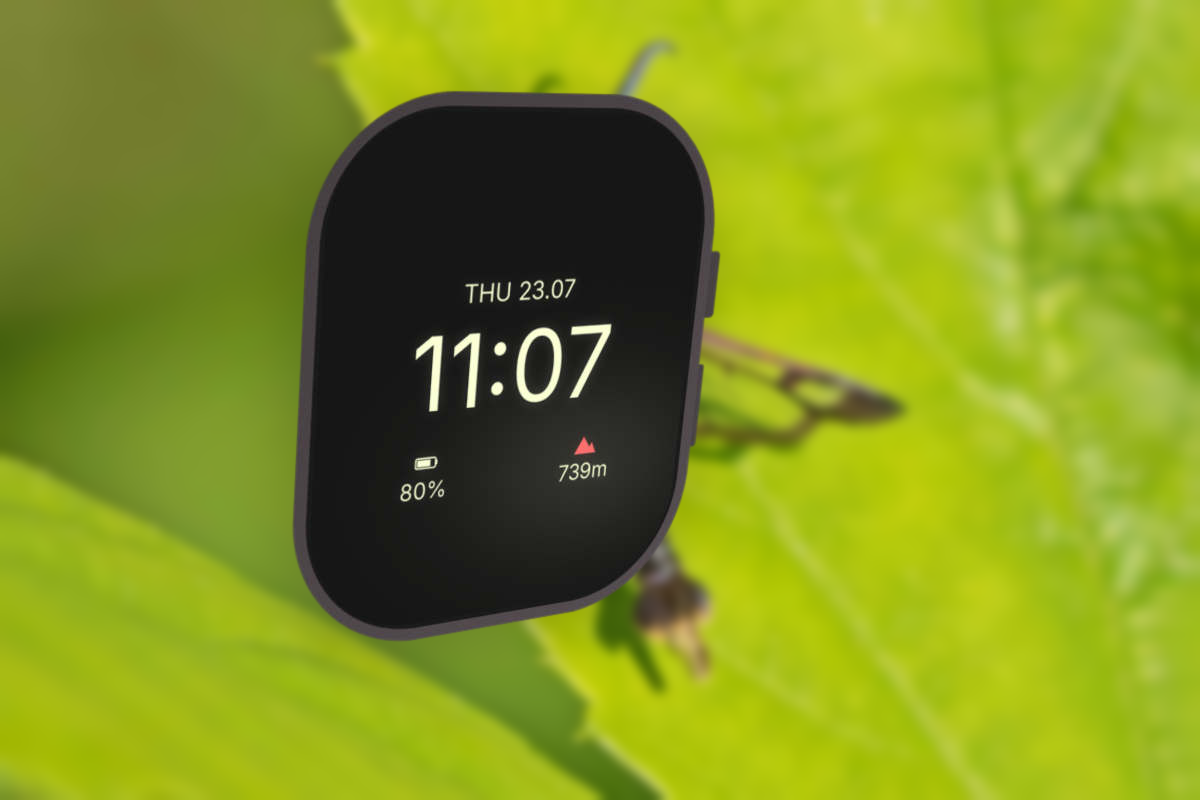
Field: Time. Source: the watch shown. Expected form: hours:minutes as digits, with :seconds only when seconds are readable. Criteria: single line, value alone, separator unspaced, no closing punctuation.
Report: 11:07
